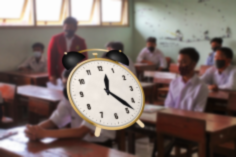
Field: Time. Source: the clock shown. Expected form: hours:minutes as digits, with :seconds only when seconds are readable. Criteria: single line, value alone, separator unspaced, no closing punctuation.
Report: 12:23
